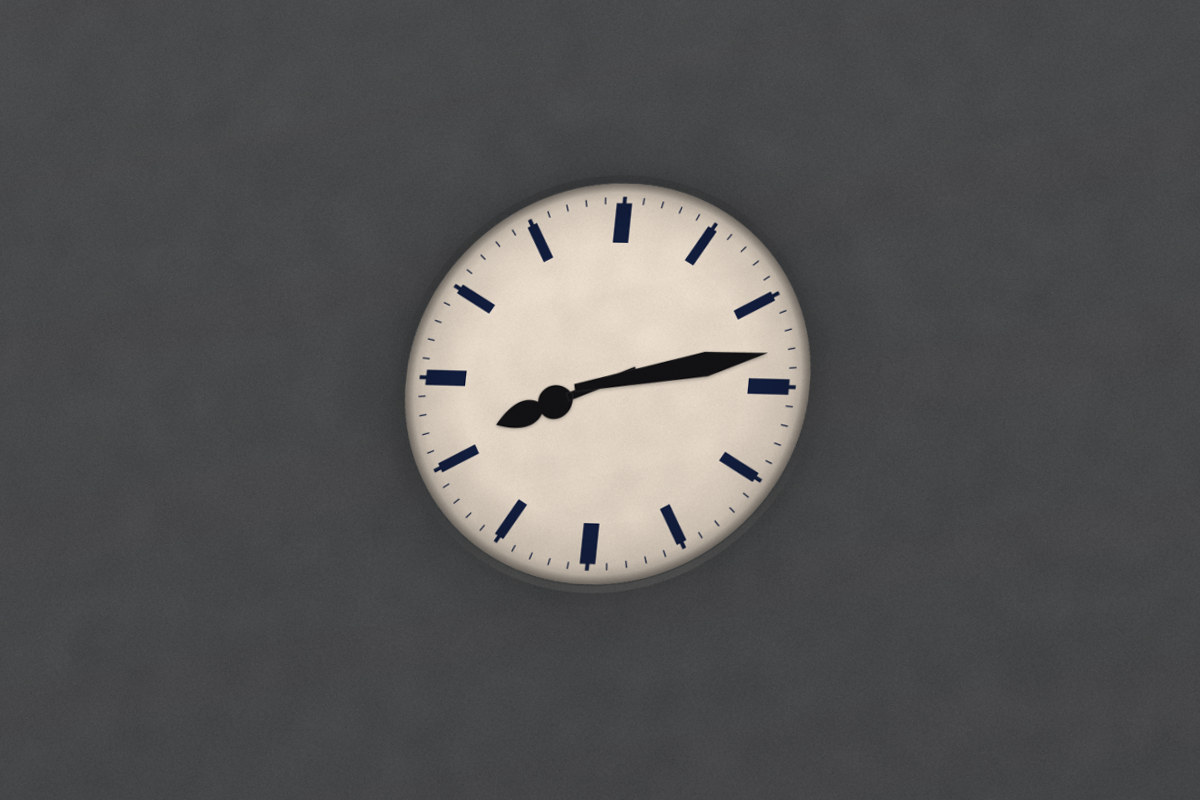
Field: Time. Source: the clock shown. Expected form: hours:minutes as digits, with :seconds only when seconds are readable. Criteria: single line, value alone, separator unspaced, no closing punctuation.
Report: 8:13
